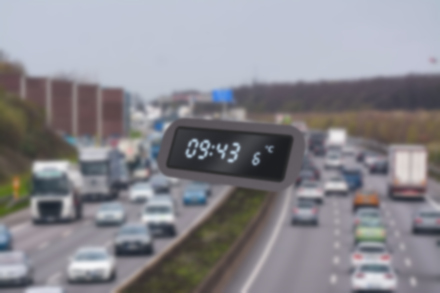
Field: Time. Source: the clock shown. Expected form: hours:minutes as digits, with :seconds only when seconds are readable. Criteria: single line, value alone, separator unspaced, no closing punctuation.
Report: 9:43
